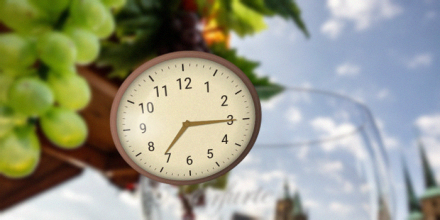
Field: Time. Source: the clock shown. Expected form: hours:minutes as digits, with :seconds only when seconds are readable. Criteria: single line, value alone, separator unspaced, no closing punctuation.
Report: 7:15
